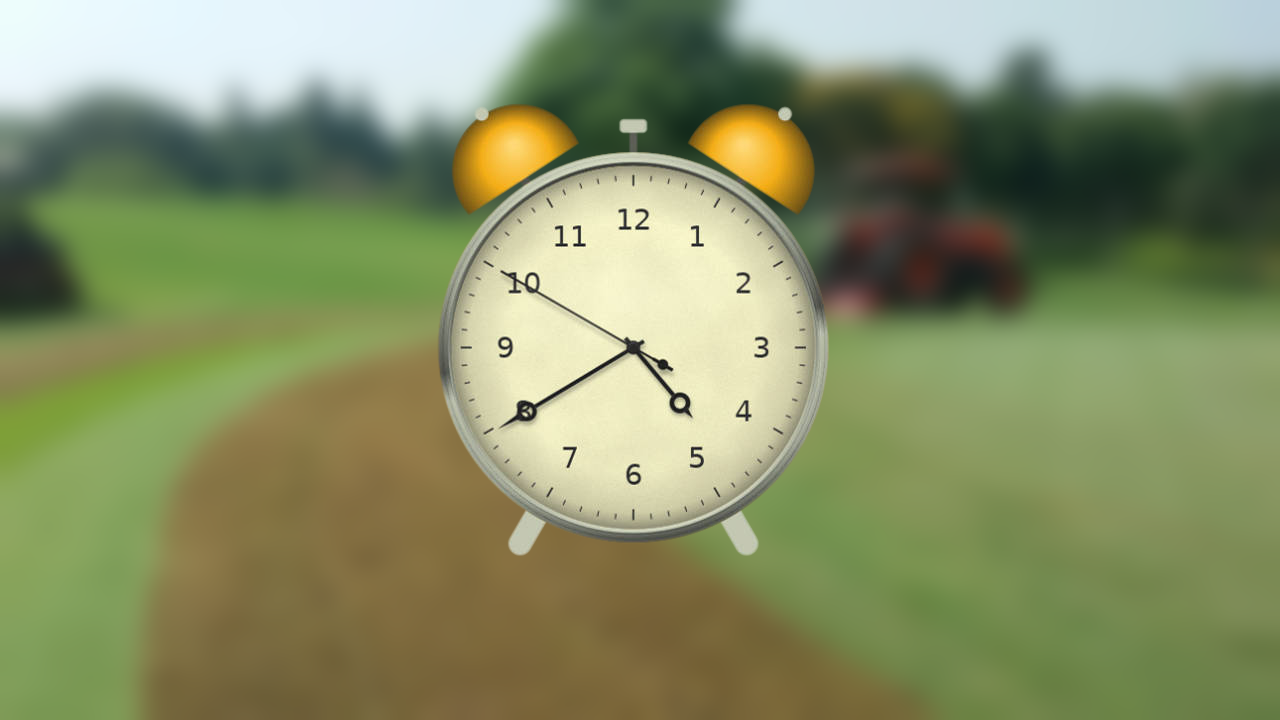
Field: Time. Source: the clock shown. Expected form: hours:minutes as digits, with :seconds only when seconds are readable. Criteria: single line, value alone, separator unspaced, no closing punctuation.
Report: 4:39:50
